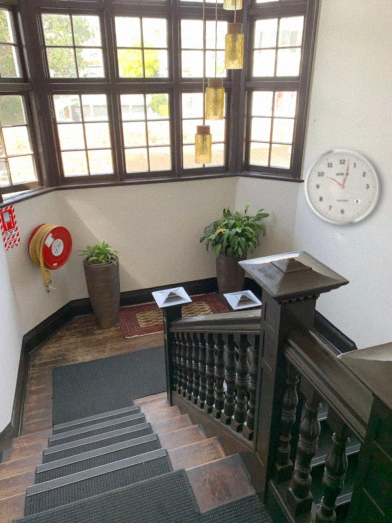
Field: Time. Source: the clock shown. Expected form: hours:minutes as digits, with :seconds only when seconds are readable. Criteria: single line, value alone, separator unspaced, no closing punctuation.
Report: 10:02
